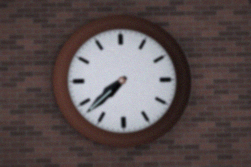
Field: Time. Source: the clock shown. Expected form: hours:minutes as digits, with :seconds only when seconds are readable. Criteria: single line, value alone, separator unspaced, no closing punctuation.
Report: 7:38
